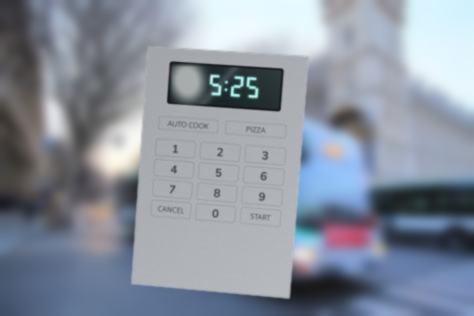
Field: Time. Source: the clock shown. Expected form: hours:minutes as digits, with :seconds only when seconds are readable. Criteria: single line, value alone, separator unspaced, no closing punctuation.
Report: 5:25
